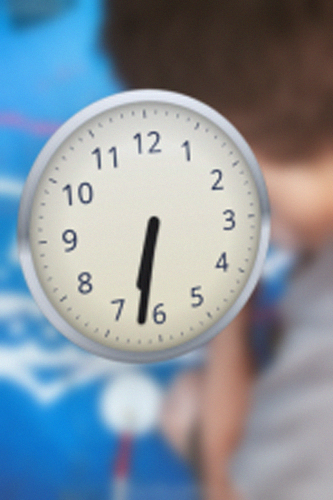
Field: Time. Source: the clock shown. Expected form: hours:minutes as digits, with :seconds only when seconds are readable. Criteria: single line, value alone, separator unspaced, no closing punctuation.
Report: 6:32
